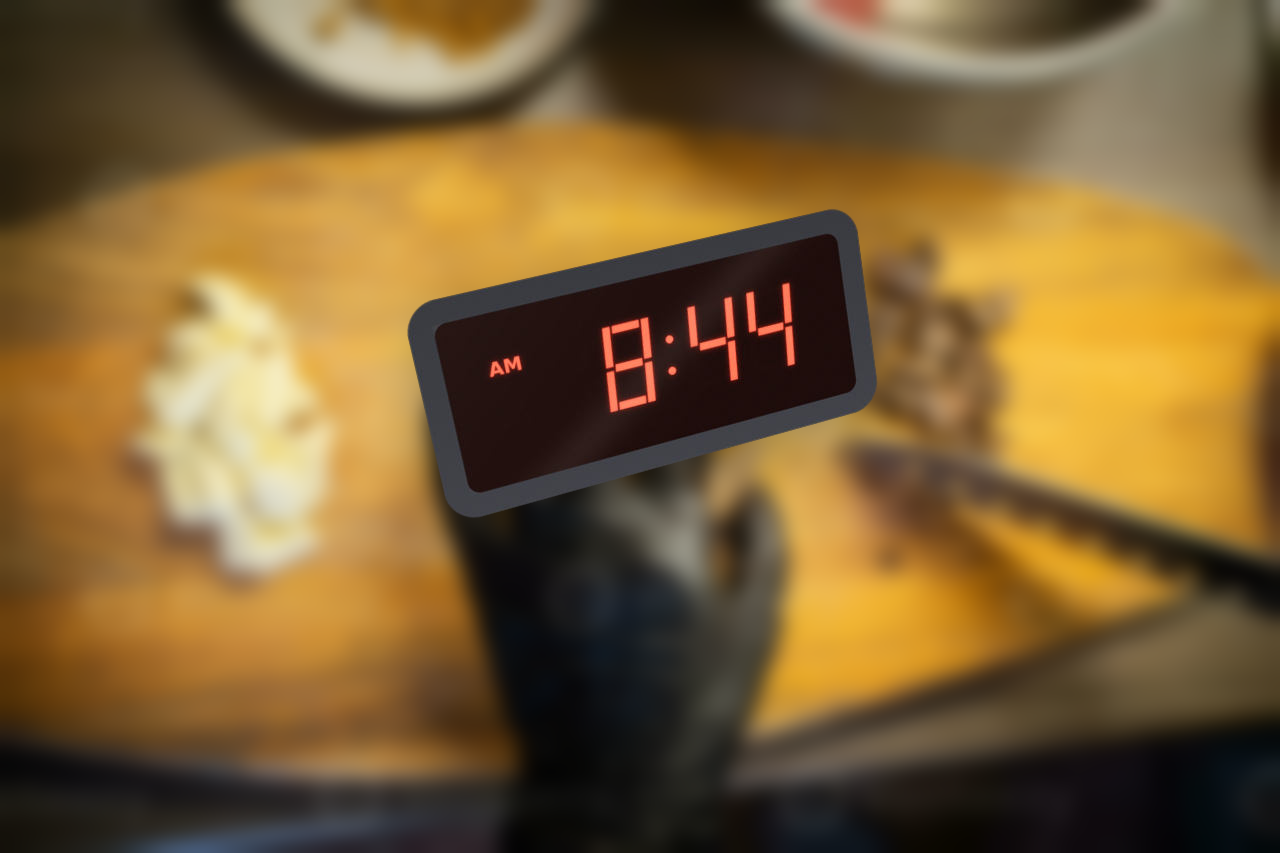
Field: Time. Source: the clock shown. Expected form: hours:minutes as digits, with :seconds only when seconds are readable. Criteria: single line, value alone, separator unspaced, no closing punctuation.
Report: 8:44
